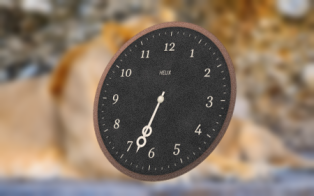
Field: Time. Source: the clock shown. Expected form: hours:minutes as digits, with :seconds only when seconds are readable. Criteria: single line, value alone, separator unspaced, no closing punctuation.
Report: 6:33
